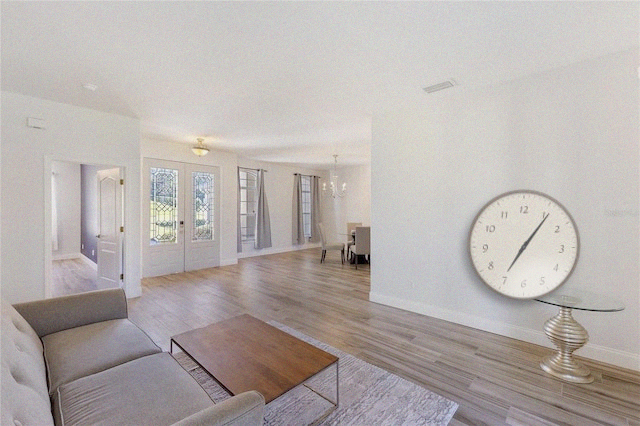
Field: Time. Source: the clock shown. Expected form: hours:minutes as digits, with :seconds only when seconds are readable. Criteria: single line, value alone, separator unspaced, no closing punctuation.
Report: 7:06
